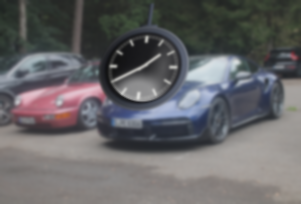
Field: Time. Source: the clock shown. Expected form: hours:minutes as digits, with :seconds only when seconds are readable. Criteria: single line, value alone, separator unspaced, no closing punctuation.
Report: 1:40
